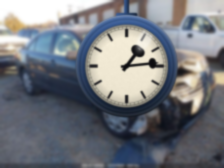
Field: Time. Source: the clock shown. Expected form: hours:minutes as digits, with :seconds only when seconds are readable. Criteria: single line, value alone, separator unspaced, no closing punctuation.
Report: 1:14
